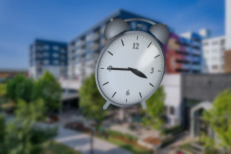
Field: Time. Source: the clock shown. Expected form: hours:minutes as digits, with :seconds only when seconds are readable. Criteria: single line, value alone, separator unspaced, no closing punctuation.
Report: 3:45
